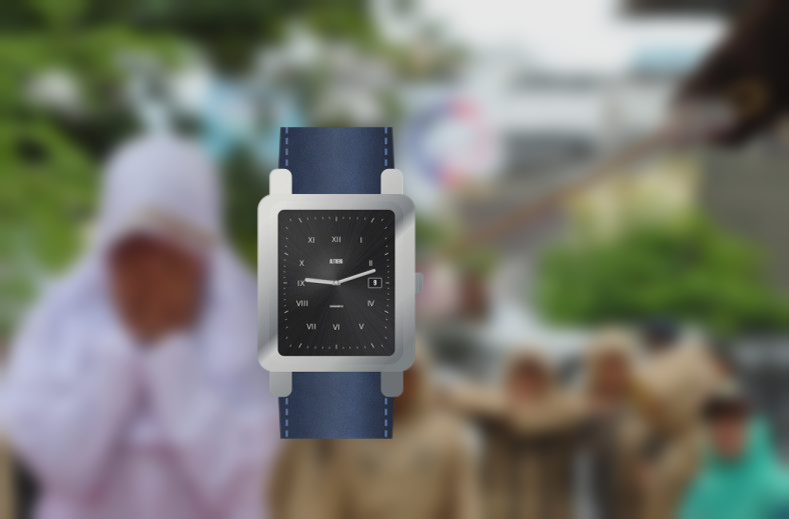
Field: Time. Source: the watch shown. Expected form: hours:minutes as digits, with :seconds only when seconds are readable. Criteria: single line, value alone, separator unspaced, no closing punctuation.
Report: 9:12
